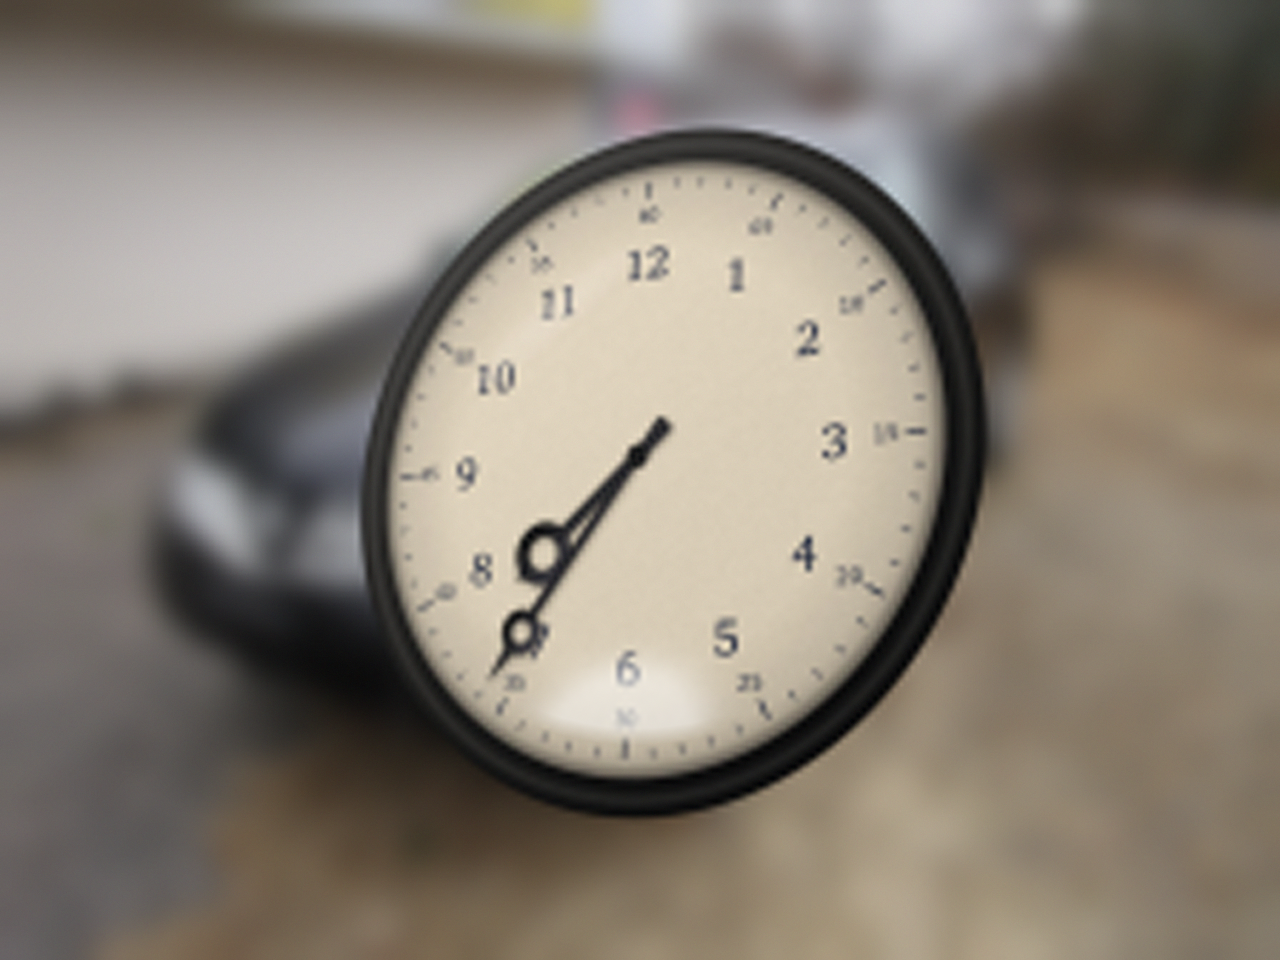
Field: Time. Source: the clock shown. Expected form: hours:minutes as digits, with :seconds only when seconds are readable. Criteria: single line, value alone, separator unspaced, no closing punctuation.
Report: 7:36
